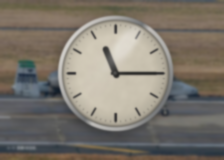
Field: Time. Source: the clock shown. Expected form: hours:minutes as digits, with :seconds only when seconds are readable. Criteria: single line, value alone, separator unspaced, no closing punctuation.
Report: 11:15
